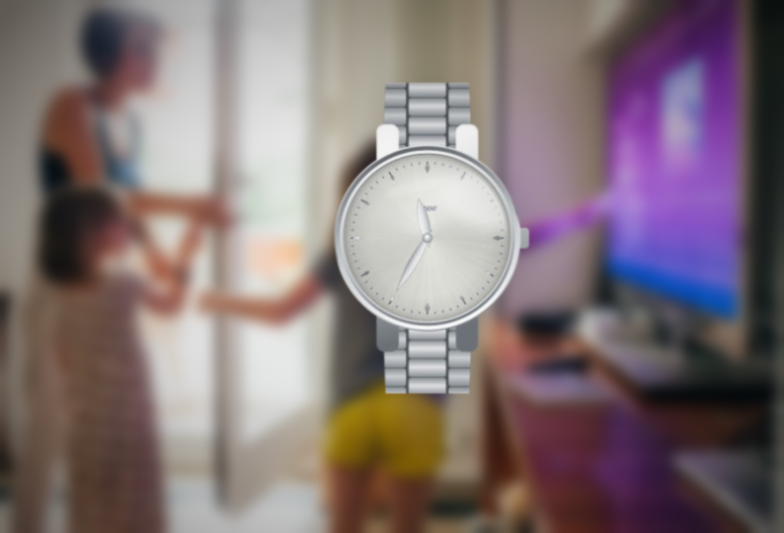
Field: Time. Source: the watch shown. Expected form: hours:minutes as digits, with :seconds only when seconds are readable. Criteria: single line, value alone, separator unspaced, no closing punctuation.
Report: 11:35
